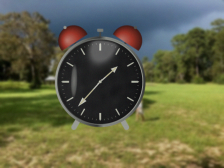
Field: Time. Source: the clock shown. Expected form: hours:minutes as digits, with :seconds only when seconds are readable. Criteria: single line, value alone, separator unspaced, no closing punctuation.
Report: 1:37
